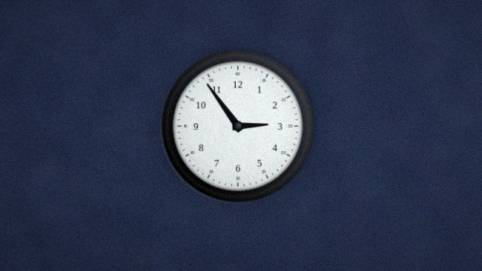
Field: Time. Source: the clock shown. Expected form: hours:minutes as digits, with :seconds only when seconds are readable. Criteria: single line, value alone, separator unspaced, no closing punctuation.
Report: 2:54
